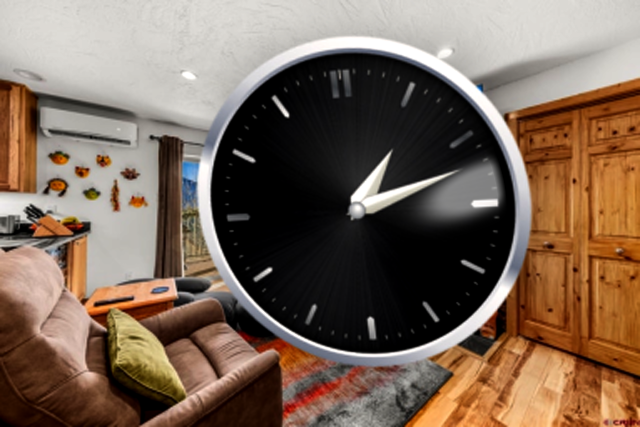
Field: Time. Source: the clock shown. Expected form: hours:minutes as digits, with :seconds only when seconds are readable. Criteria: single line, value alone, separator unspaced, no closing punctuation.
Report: 1:12
